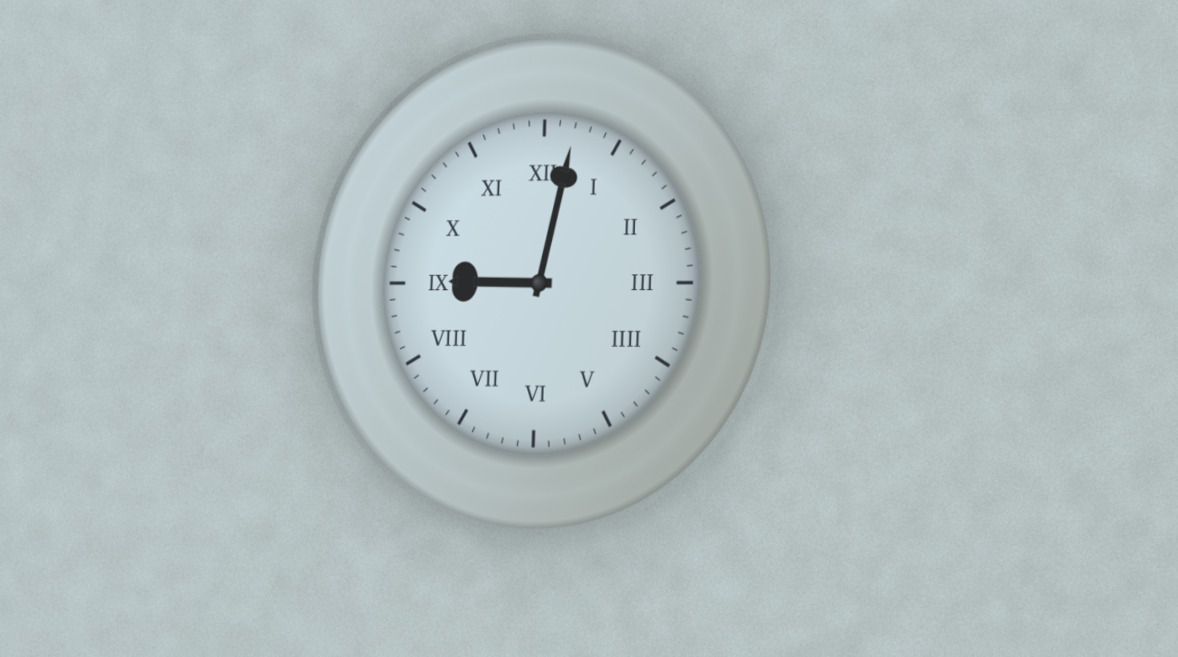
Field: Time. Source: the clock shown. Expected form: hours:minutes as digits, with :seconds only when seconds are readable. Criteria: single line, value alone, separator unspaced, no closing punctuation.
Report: 9:02
